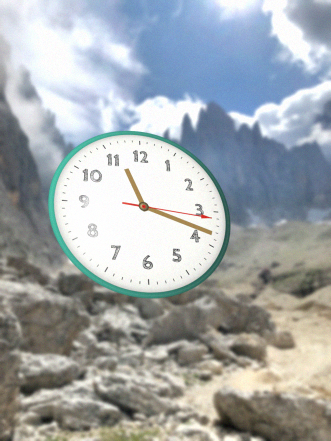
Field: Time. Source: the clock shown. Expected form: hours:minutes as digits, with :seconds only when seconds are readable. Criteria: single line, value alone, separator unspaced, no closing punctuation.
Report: 11:18:16
